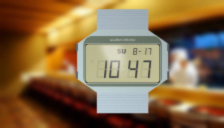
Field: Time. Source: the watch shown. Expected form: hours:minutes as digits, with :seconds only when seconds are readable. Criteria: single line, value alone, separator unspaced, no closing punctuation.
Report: 10:47
